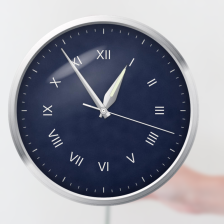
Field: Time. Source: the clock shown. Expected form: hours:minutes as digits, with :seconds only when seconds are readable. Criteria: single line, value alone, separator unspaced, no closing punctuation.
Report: 12:54:18
